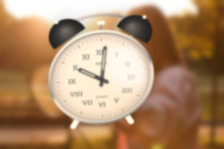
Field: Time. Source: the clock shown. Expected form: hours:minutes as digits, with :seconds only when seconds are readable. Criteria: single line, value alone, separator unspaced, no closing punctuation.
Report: 10:01
